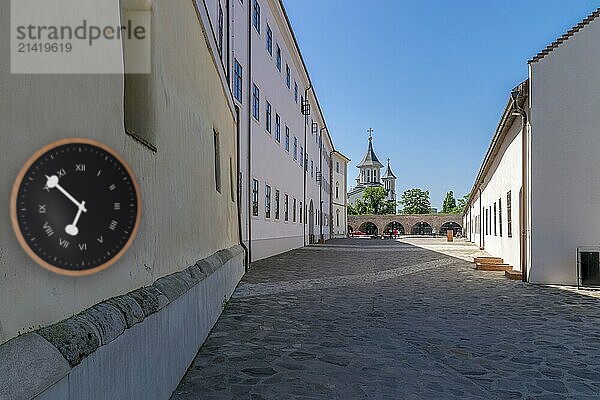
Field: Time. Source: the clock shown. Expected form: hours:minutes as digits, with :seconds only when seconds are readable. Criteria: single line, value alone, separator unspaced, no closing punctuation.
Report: 6:52
